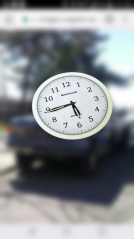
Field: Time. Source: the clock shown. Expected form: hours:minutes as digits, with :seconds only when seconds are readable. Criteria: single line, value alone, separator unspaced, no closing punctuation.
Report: 5:44
